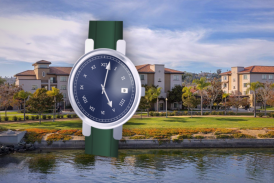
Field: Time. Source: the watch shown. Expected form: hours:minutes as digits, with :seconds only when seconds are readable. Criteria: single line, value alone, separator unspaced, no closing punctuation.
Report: 5:02
